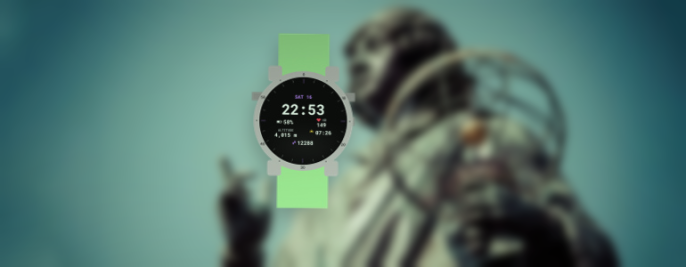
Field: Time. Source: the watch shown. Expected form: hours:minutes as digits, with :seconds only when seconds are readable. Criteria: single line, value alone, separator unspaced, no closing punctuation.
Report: 22:53
